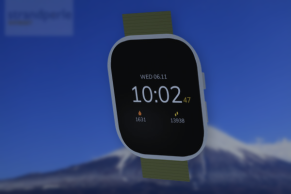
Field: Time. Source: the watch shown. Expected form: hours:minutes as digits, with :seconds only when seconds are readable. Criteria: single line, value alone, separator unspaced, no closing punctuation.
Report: 10:02
